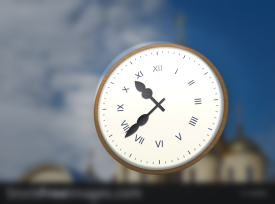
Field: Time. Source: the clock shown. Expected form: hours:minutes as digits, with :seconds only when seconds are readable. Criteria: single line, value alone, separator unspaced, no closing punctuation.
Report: 10:38
